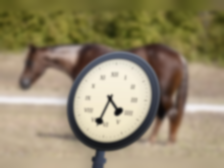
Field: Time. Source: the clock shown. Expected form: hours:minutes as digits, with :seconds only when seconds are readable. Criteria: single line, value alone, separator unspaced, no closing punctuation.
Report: 4:33
